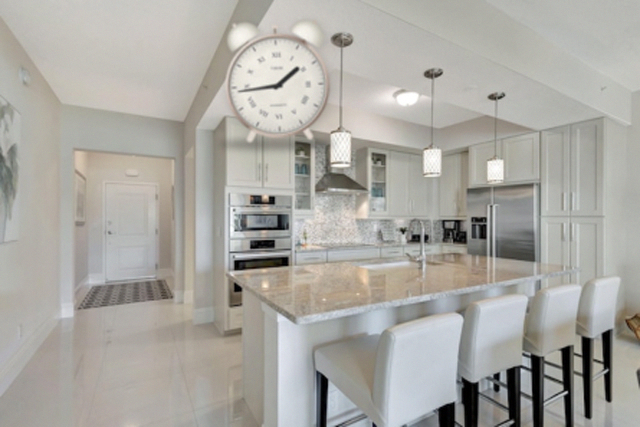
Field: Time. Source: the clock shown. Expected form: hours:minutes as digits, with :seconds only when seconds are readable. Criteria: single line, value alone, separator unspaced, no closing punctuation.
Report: 1:44
